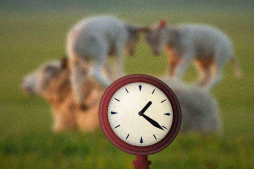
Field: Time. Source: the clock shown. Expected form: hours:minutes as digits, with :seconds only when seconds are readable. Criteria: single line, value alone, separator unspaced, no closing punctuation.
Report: 1:21
